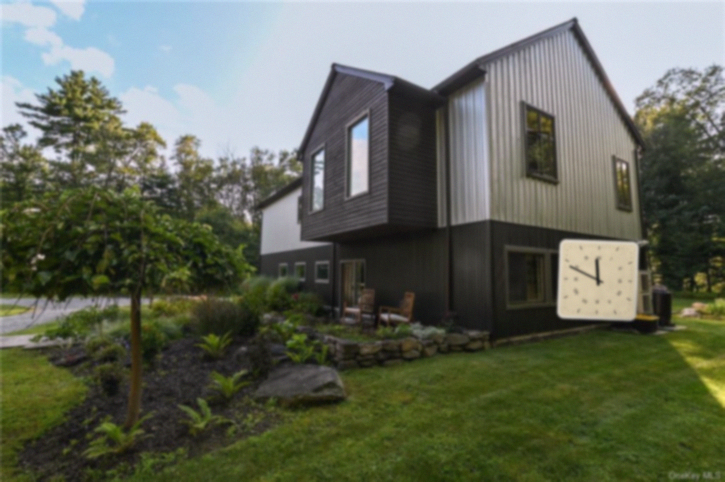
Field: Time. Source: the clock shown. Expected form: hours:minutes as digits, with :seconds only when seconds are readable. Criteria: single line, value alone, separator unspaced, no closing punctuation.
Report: 11:49
